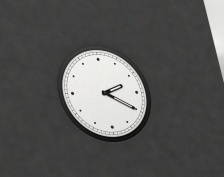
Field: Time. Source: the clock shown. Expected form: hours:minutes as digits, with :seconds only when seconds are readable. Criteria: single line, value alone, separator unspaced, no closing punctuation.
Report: 2:20
